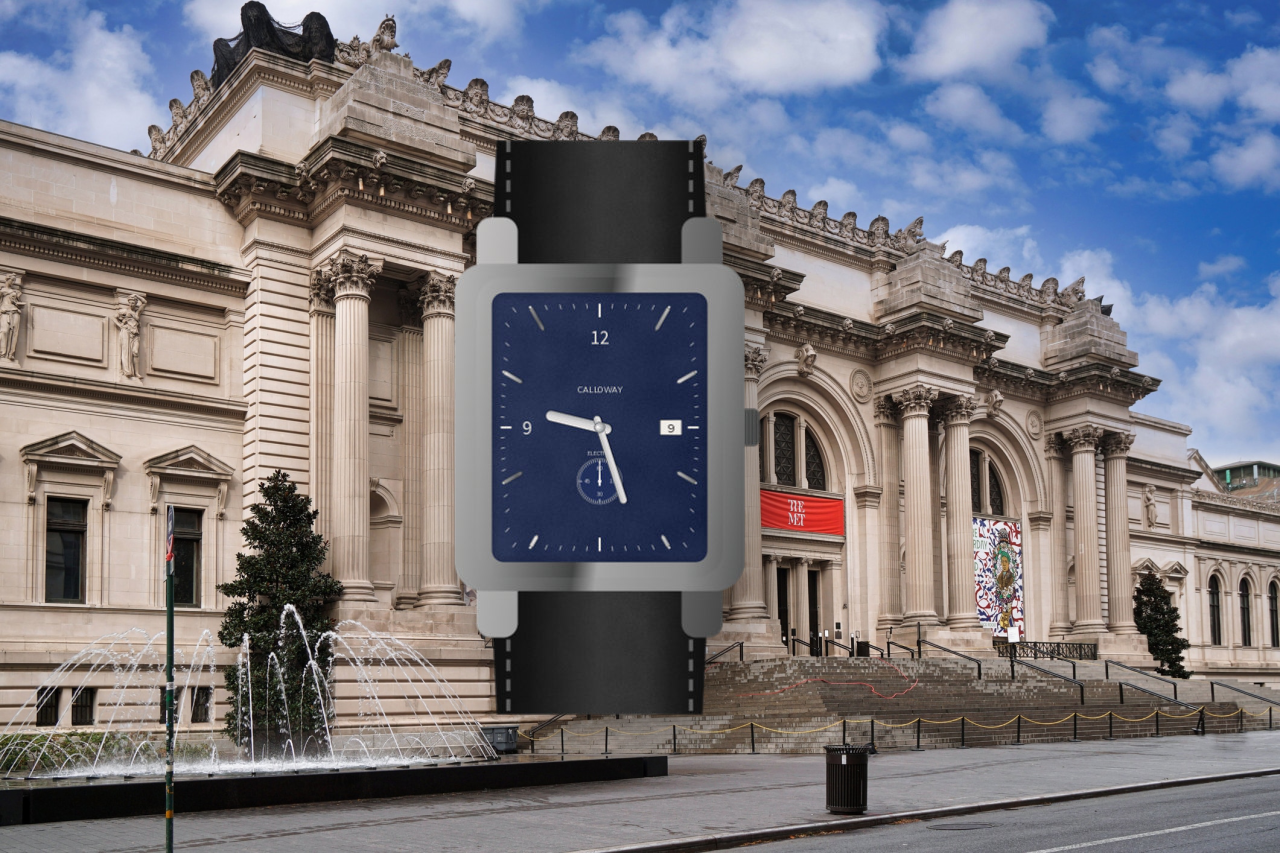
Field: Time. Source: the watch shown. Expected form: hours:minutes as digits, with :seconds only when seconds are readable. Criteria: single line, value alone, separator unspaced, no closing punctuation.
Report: 9:27
